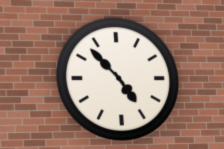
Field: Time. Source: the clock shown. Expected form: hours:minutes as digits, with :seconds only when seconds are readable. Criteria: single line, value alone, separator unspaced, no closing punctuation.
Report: 4:53
